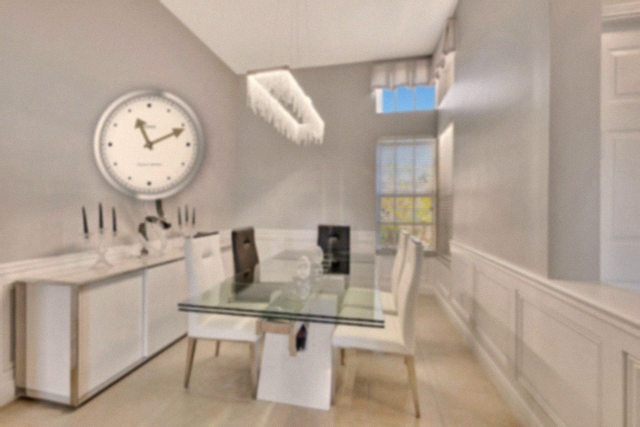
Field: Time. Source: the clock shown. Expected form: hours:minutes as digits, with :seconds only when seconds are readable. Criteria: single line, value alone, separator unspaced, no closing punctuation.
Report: 11:11
